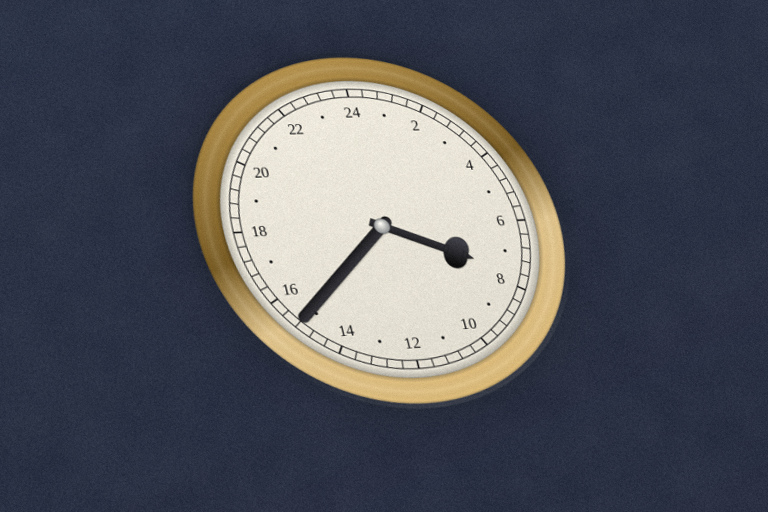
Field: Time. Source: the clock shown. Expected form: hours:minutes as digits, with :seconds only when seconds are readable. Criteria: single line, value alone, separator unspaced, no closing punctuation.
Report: 7:38
